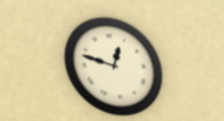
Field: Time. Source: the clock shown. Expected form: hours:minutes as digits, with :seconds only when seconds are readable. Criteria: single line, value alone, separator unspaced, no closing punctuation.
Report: 12:48
